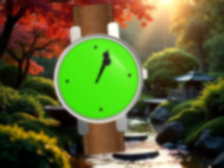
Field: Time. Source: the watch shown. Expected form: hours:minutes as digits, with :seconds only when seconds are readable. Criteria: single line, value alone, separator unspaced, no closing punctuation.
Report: 1:04
